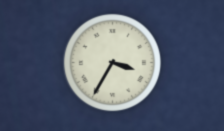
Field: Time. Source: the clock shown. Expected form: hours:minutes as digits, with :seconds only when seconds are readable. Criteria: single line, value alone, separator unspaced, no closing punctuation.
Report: 3:35
